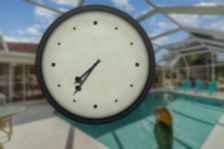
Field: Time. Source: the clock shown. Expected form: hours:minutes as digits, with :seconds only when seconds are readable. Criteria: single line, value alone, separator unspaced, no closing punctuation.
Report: 7:36
